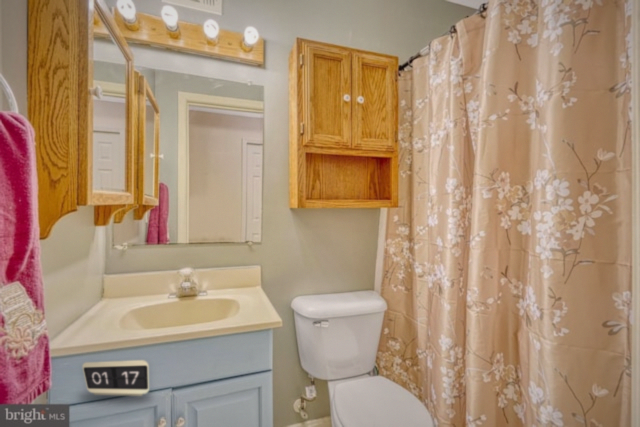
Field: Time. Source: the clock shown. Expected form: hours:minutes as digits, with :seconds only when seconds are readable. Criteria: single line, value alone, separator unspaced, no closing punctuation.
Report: 1:17
